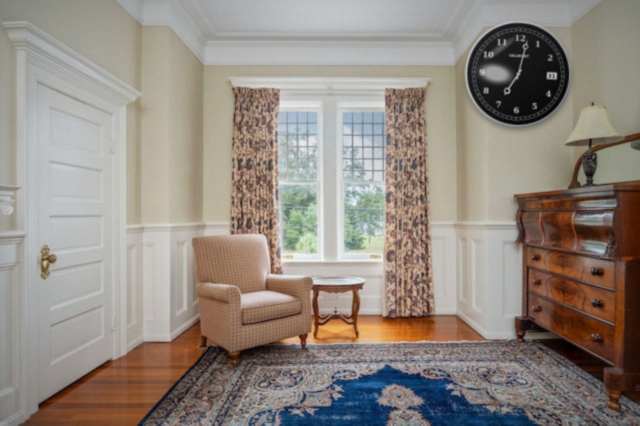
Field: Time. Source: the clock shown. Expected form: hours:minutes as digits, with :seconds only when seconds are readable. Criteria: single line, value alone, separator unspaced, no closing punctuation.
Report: 7:02
